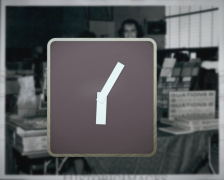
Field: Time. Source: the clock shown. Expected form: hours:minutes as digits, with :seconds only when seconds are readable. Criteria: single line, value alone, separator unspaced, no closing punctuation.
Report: 6:05
